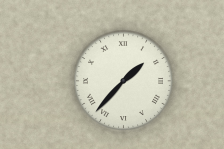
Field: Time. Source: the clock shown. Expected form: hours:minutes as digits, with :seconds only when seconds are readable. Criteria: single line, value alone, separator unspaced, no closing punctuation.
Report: 1:37
